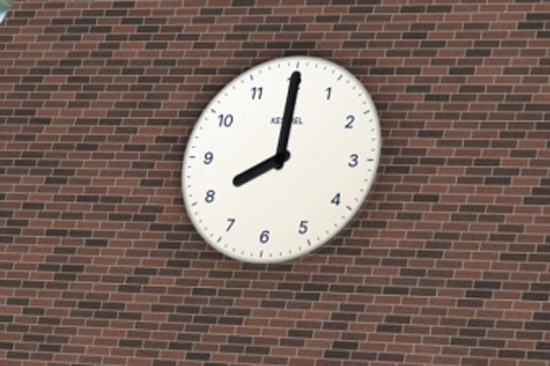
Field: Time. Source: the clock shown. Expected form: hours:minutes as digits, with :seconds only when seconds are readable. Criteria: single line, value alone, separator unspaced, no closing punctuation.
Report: 8:00
